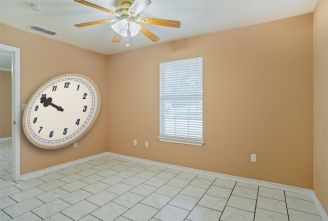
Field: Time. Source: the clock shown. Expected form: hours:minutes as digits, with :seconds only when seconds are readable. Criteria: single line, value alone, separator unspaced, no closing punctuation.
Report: 9:49
